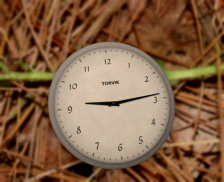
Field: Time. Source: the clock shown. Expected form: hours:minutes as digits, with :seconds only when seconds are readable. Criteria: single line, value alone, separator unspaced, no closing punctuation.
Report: 9:14
